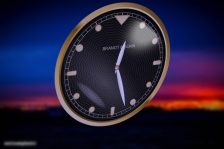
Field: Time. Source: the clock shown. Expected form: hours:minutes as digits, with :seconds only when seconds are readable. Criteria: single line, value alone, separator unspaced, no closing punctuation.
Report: 12:27
